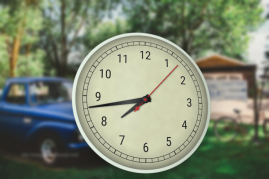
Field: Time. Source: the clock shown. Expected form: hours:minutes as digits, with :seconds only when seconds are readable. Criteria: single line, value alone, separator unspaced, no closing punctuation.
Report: 7:43:07
